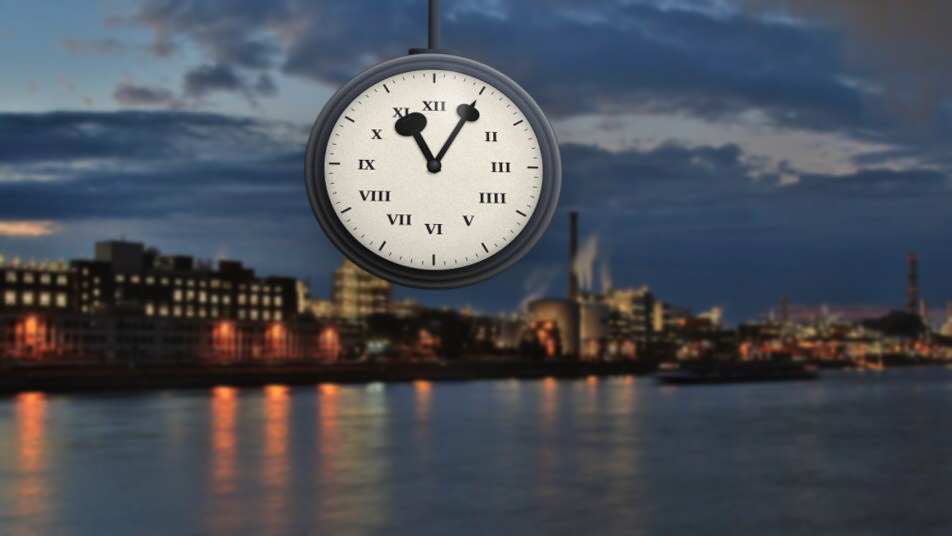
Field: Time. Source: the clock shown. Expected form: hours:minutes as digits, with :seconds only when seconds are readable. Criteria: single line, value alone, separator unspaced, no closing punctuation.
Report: 11:05
